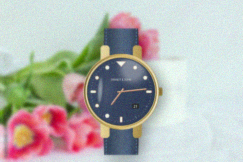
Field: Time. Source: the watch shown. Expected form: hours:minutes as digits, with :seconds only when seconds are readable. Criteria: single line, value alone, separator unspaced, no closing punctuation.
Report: 7:14
